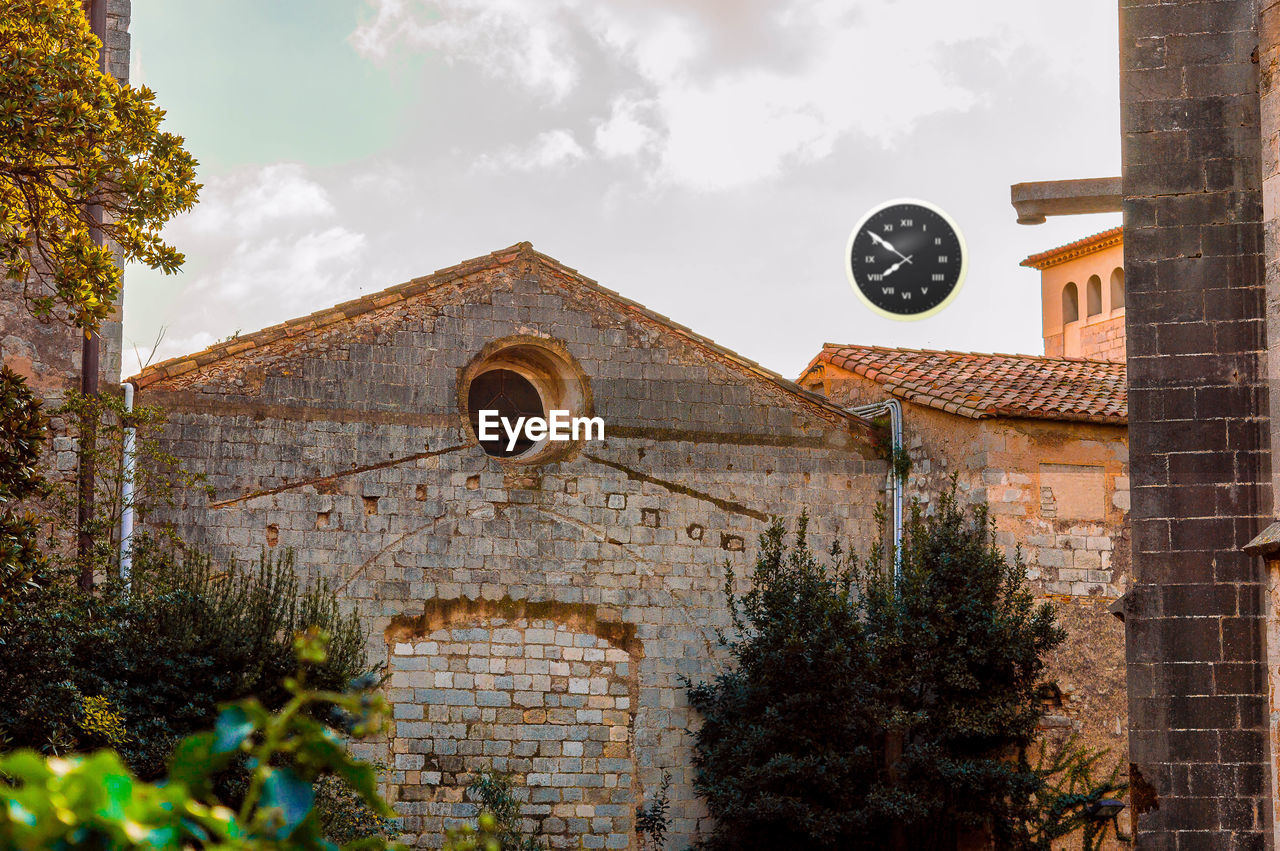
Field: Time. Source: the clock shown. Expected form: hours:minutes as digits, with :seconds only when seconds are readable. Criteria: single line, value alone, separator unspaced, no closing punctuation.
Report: 7:51
